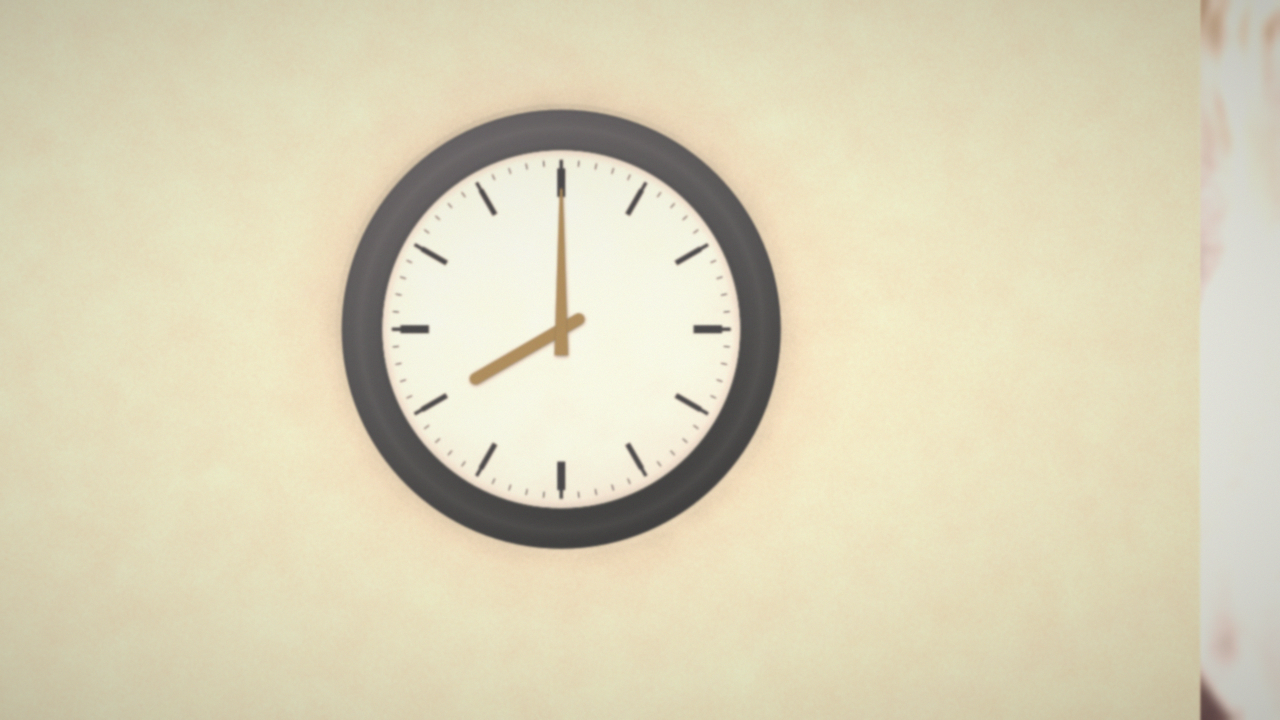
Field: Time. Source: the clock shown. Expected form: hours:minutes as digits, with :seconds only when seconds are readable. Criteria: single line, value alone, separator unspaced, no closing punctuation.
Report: 8:00
